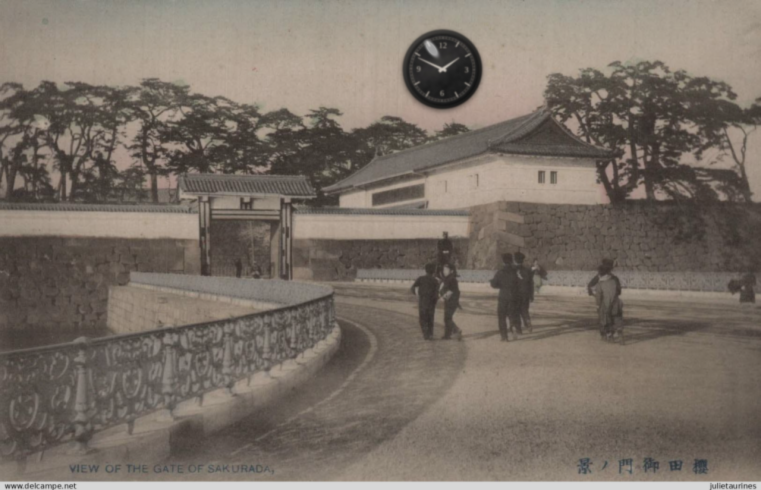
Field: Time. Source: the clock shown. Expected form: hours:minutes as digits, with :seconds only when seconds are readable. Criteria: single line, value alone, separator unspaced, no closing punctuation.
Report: 1:49
